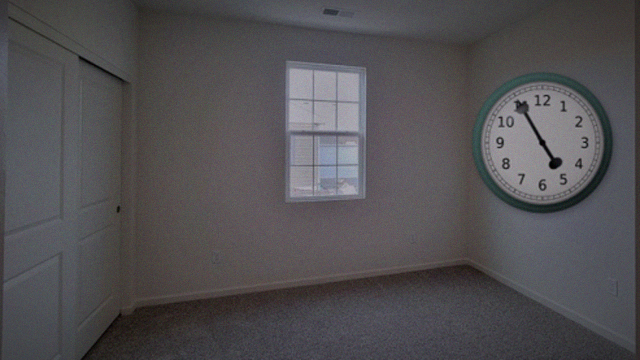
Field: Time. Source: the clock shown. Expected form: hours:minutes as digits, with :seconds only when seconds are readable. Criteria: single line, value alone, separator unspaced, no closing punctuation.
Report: 4:55
